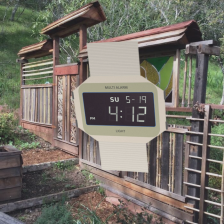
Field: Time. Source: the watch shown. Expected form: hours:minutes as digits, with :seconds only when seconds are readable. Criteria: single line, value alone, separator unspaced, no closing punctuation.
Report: 4:12
